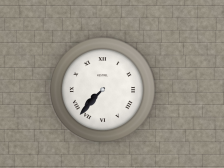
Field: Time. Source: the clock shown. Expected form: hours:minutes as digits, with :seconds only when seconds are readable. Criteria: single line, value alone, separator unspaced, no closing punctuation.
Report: 7:37
